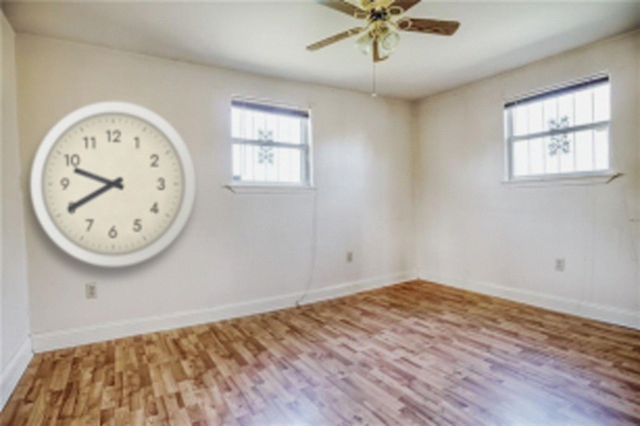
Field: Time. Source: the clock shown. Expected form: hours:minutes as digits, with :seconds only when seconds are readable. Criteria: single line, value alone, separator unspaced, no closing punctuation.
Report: 9:40
